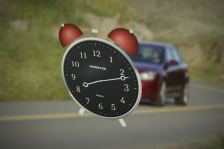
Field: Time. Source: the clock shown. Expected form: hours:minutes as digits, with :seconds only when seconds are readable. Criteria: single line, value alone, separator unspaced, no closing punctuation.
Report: 8:12
